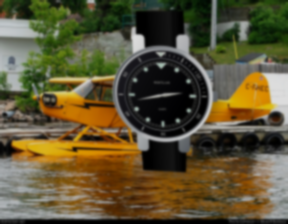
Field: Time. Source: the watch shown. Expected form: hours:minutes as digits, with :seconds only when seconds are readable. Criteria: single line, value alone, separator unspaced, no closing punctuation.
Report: 2:43
